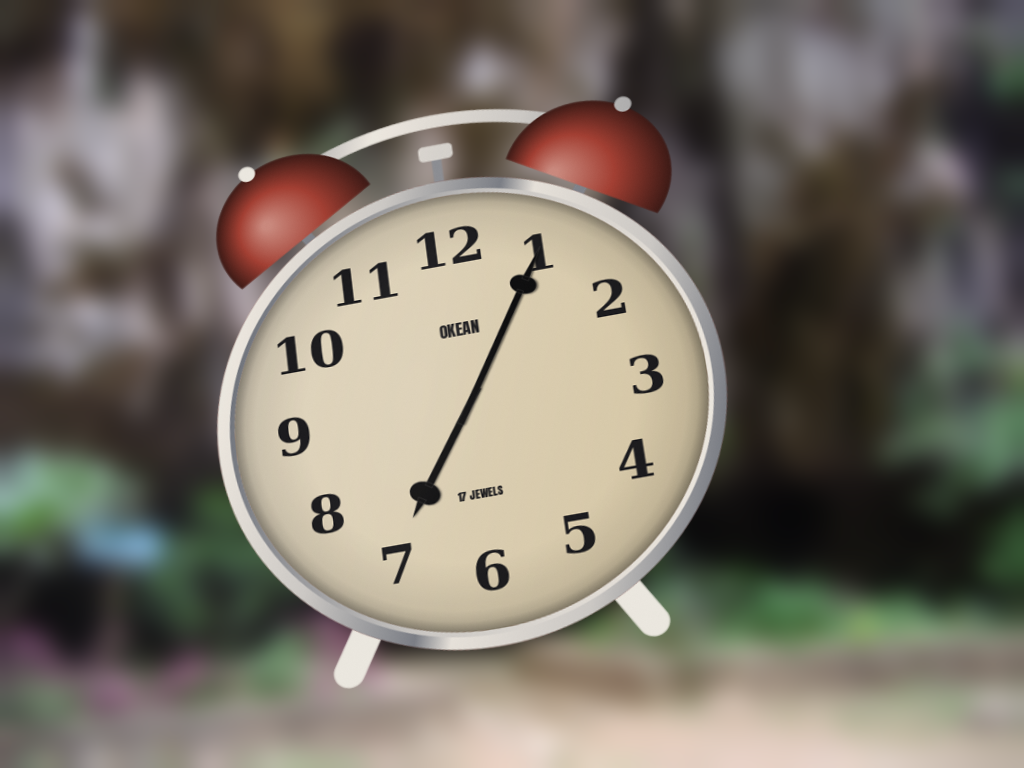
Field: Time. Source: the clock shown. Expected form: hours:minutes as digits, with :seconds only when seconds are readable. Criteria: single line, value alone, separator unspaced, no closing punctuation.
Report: 7:05
